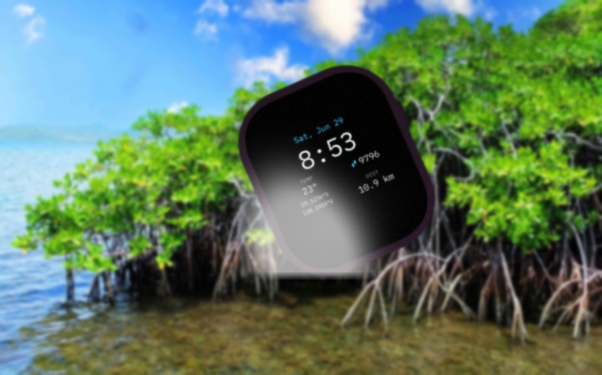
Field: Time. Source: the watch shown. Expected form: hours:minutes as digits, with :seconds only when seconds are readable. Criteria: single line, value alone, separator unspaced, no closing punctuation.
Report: 8:53
